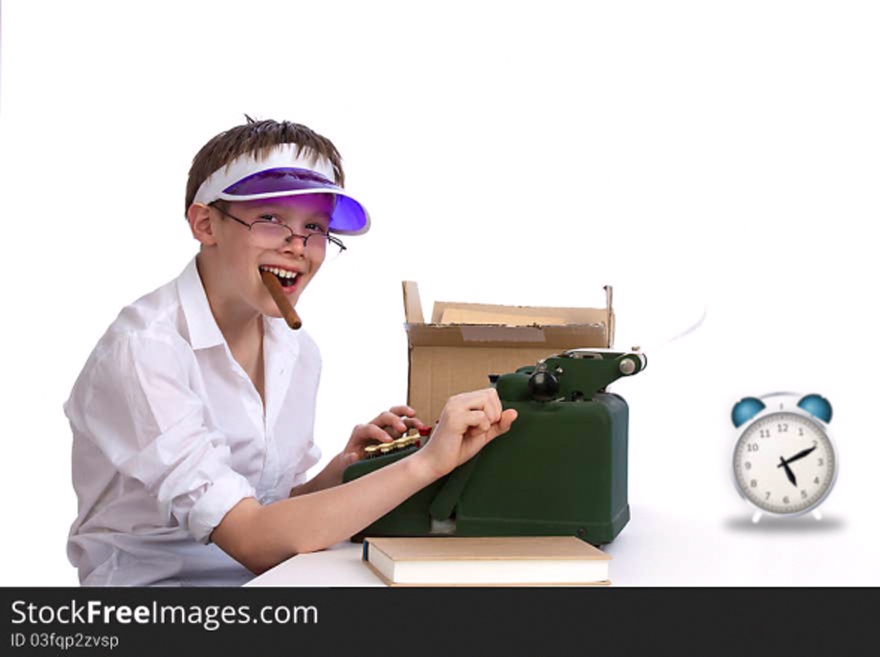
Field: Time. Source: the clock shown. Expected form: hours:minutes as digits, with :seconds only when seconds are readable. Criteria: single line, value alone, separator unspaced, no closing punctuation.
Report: 5:11
